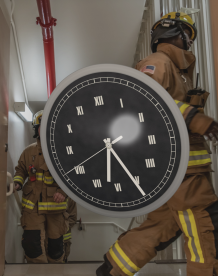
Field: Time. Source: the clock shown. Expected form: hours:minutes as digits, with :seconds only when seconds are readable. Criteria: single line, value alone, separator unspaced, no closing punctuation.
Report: 6:25:41
